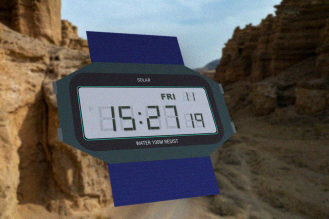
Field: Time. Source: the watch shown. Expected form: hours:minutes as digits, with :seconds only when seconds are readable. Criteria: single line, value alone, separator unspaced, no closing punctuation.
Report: 15:27:19
